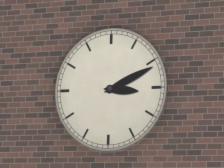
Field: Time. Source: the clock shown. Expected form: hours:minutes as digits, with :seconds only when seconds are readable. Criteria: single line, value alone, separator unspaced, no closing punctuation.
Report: 3:11
